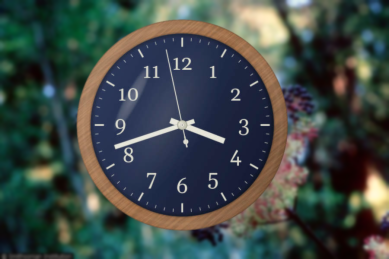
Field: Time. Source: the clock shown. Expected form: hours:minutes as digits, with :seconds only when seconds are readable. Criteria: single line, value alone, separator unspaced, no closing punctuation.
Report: 3:41:58
